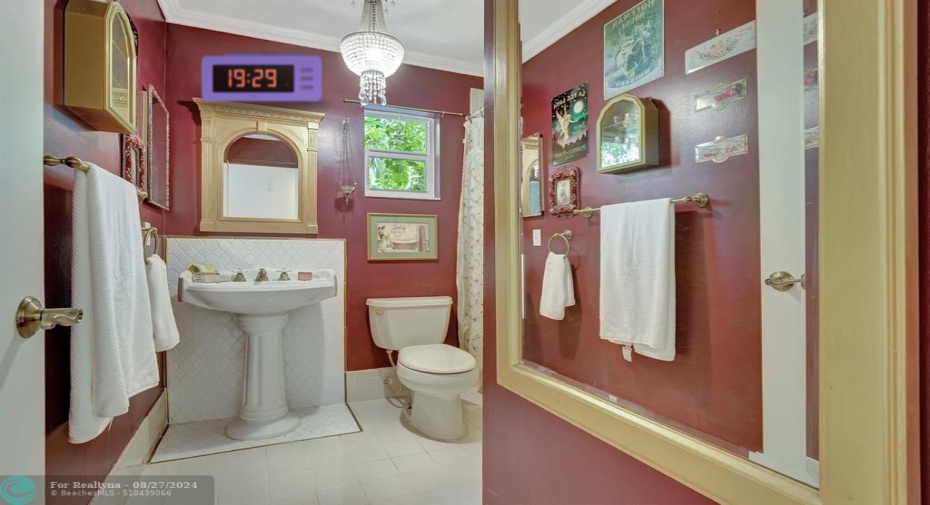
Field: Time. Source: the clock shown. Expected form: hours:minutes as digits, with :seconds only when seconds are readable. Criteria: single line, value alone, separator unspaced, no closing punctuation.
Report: 19:29
